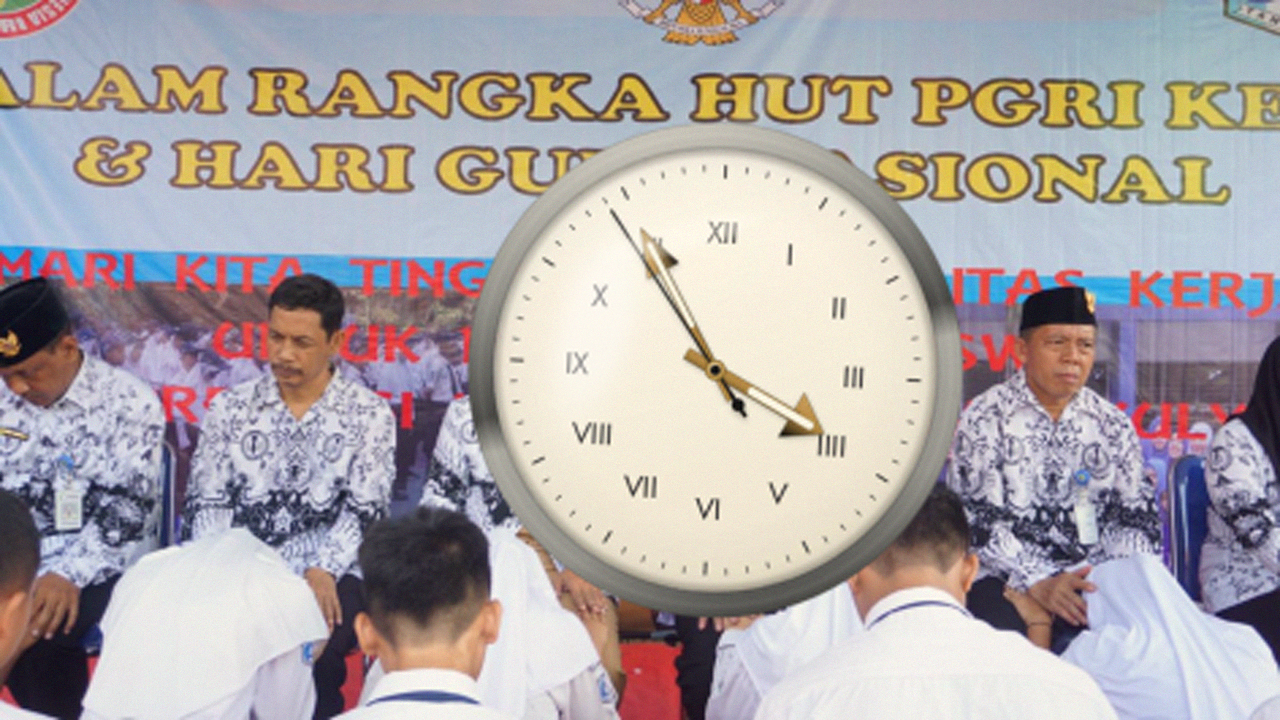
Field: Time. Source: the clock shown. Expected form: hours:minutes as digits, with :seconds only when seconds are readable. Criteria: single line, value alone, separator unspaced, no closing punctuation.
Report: 3:54:54
